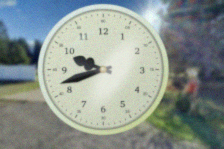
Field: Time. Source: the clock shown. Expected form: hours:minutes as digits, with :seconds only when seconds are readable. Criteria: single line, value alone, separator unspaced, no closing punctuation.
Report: 9:42
